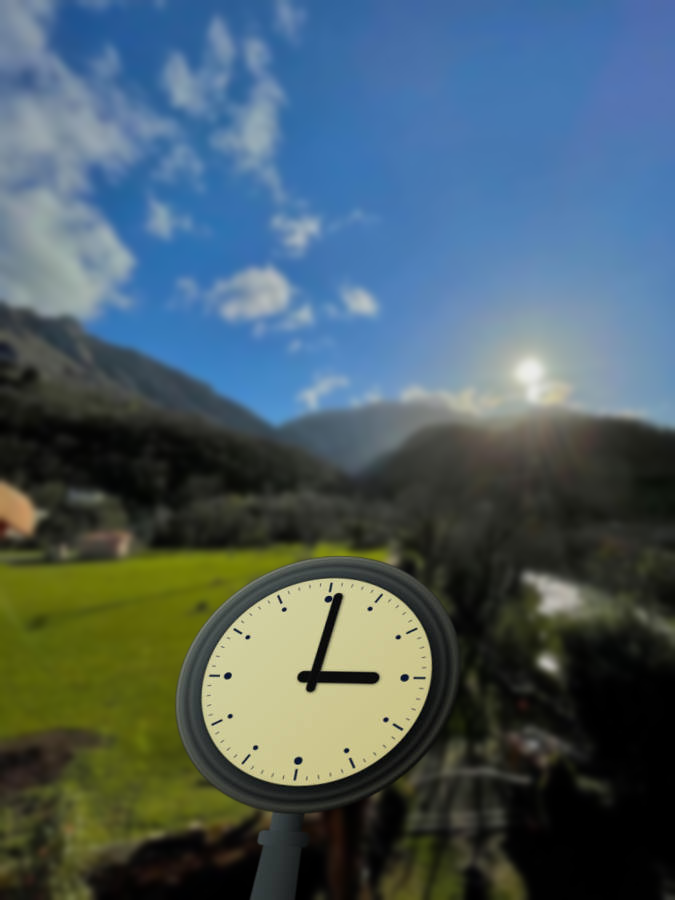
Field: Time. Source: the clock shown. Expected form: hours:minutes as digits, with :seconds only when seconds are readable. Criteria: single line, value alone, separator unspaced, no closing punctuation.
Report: 3:01
